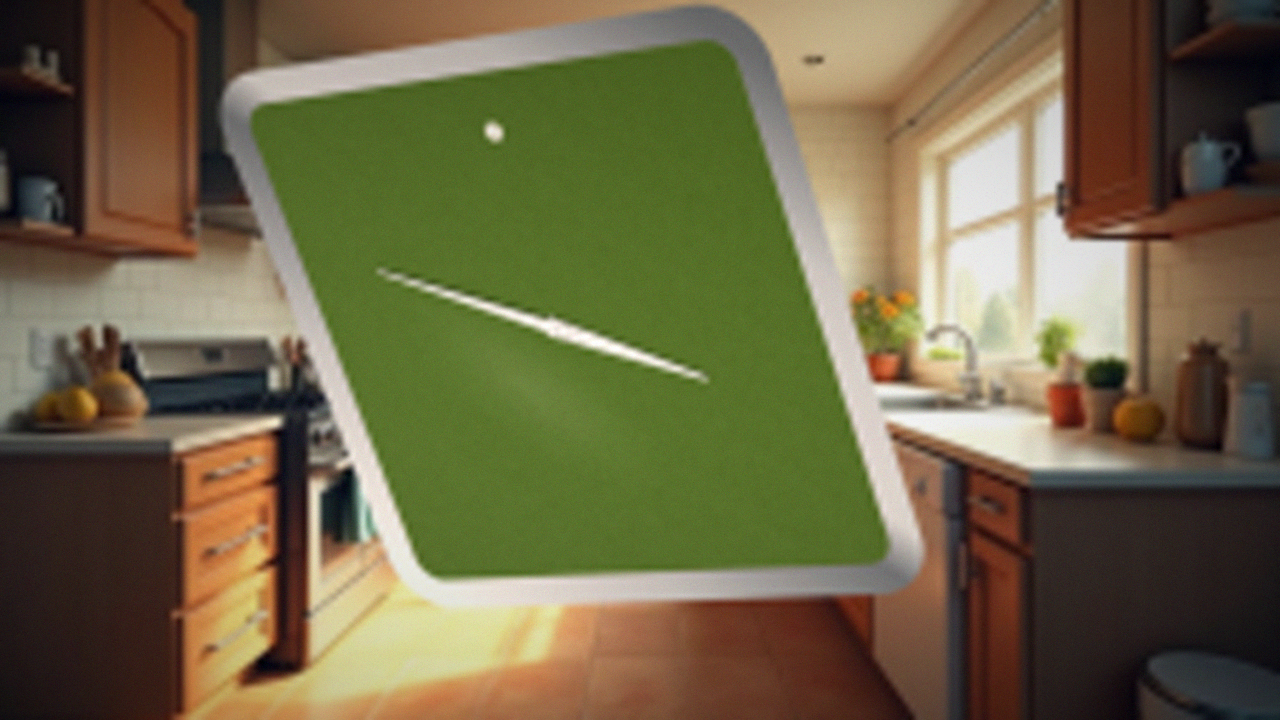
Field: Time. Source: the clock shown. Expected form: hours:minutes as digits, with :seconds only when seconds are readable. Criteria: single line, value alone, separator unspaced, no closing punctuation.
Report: 3:49
